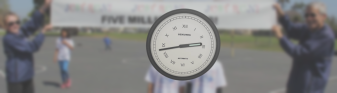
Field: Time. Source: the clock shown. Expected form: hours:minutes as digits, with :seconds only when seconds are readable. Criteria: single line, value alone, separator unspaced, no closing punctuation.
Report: 2:43
